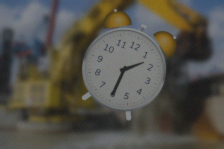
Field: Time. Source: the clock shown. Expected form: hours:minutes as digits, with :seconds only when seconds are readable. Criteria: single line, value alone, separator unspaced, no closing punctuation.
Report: 1:30
